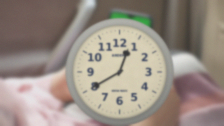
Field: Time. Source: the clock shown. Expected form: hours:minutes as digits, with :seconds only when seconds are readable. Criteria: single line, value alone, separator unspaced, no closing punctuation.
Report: 12:40
